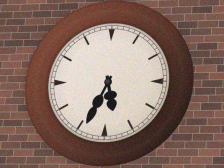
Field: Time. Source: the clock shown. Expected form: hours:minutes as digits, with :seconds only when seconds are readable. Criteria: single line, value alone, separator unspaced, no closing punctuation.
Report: 5:34
